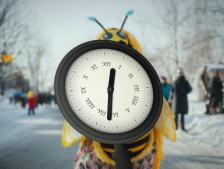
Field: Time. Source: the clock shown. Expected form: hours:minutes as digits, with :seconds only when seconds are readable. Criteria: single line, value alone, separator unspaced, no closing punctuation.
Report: 12:32
